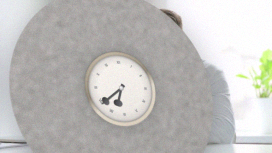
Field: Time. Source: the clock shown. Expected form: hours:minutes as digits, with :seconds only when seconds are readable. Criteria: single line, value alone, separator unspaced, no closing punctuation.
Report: 6:39
